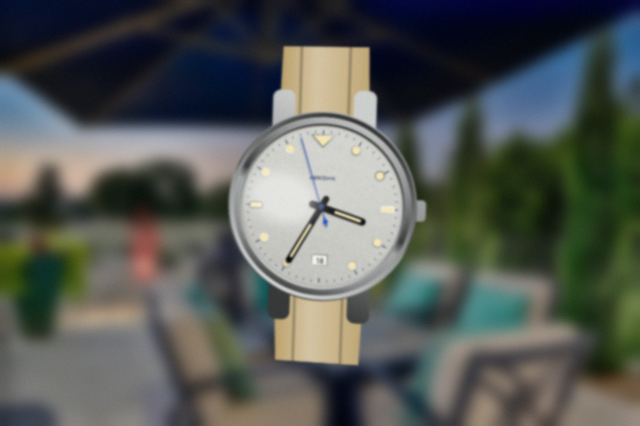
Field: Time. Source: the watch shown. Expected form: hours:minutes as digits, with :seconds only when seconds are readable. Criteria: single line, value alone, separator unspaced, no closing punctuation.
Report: 3:34:57
